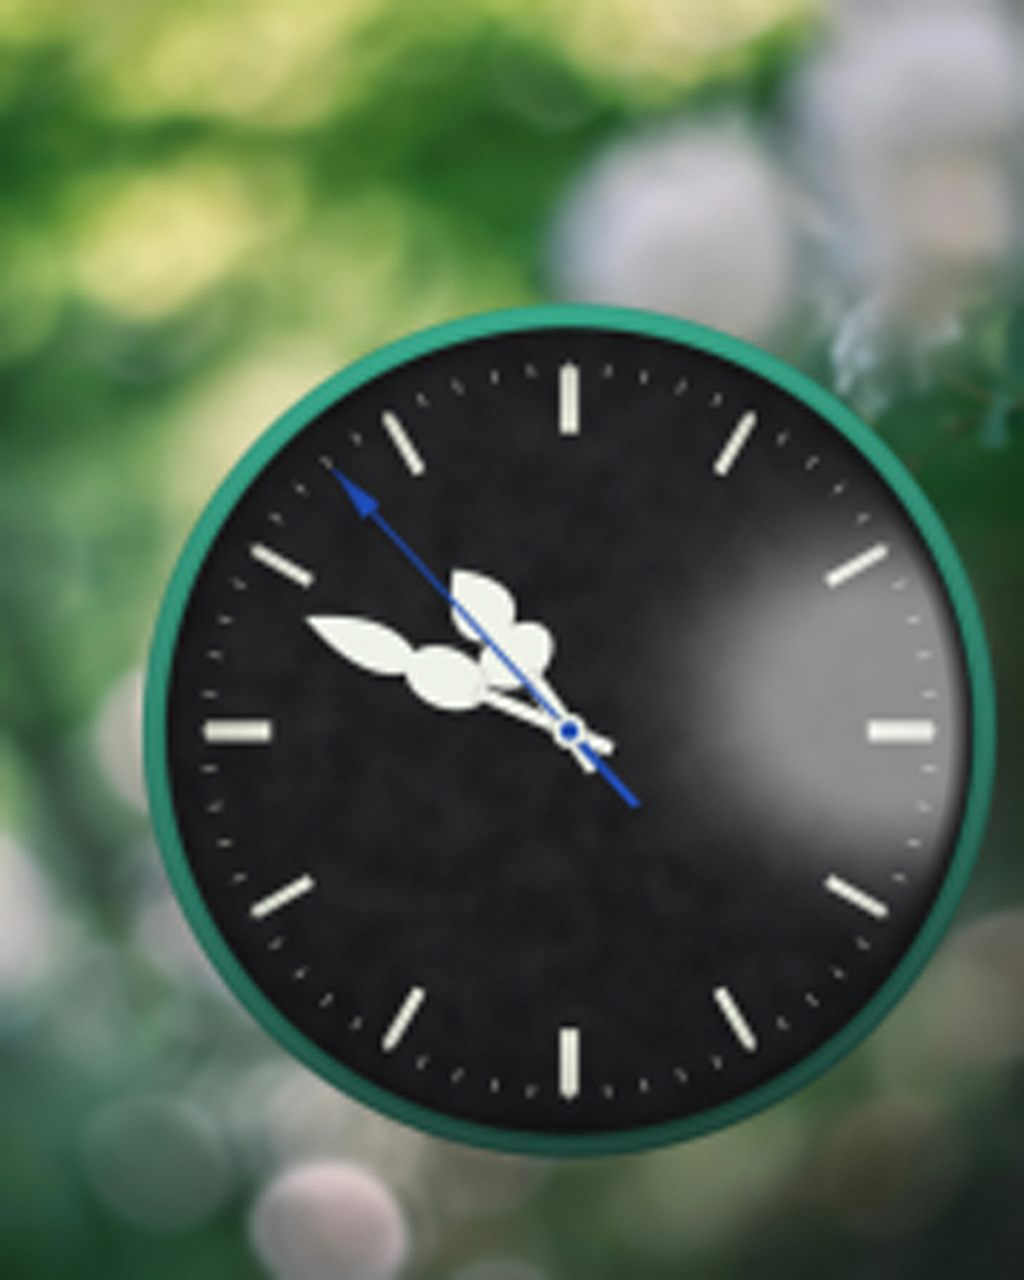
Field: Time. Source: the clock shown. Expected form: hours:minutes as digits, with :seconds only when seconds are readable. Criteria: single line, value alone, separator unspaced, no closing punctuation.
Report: 10:48:53
